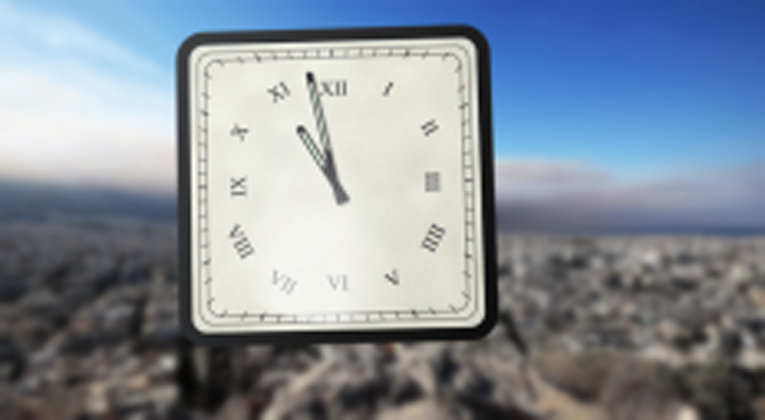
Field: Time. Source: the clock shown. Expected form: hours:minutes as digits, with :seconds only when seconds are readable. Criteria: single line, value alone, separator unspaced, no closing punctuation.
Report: 10:58
